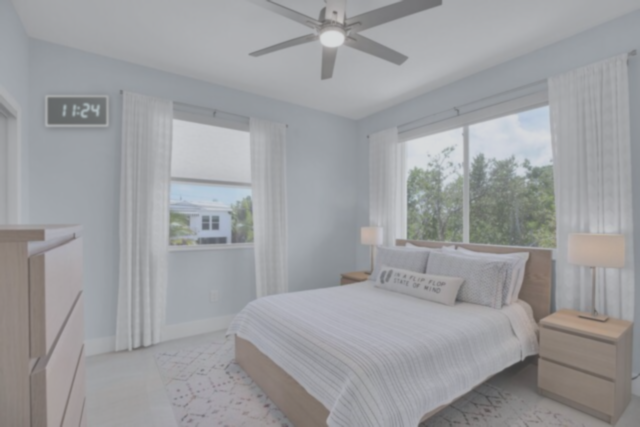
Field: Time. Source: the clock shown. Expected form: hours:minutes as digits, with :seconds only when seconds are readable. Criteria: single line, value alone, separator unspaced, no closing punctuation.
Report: 11:24
